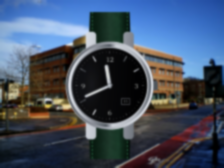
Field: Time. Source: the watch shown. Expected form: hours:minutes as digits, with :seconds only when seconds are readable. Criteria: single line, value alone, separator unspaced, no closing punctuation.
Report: 11:41
